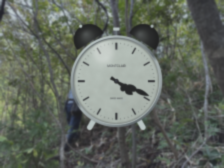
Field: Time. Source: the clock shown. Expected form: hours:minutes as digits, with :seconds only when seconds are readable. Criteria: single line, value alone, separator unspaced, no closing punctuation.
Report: 4:19
